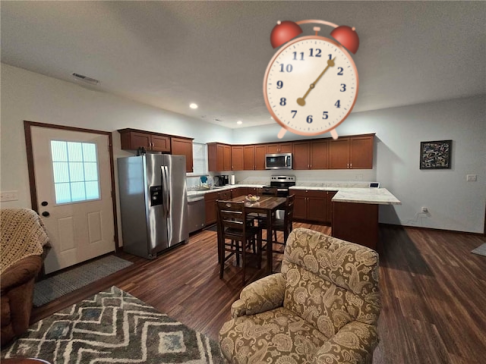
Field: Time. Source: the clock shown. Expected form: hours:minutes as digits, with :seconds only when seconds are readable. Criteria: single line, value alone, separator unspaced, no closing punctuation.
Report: 7:06
